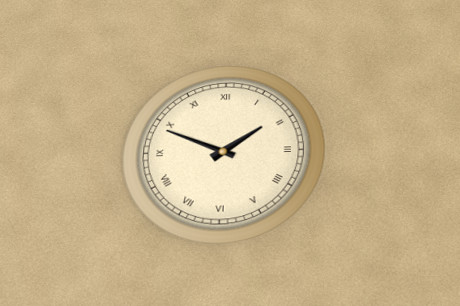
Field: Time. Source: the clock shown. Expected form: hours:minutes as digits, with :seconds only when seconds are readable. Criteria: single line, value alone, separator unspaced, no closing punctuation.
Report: 1:49
